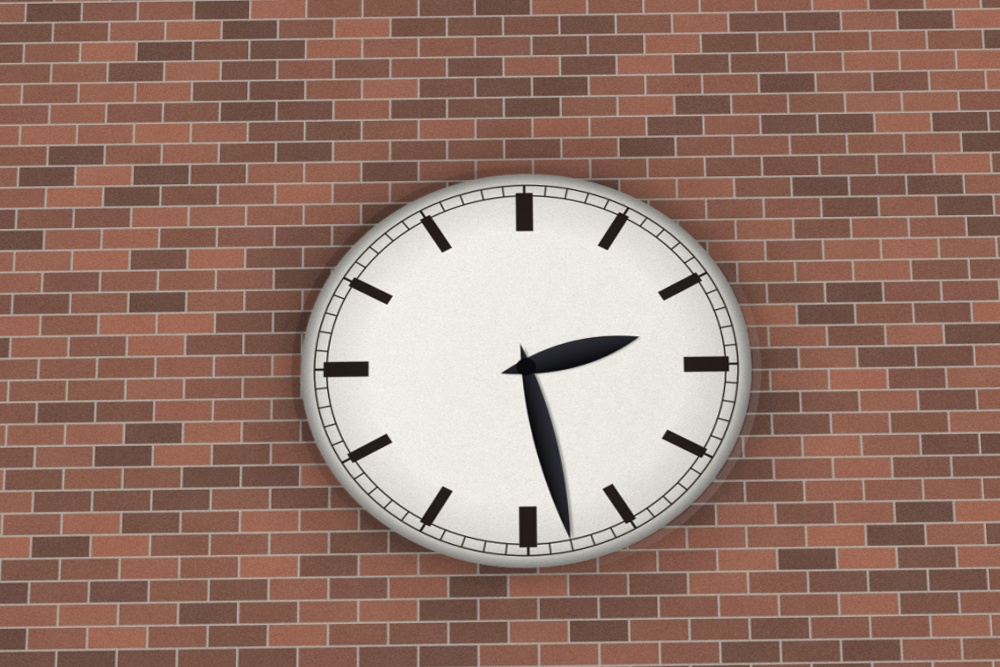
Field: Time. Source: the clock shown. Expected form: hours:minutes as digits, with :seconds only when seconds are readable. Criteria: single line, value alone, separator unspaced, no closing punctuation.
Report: 2:28
